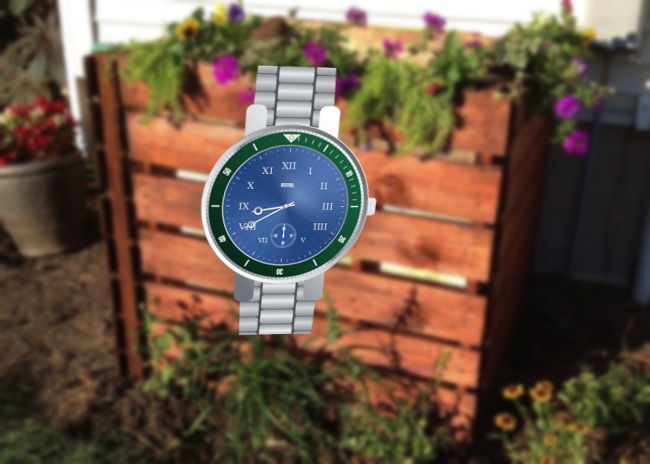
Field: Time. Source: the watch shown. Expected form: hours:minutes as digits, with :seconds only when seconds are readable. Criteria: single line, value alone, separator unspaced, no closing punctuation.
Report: 8:40
